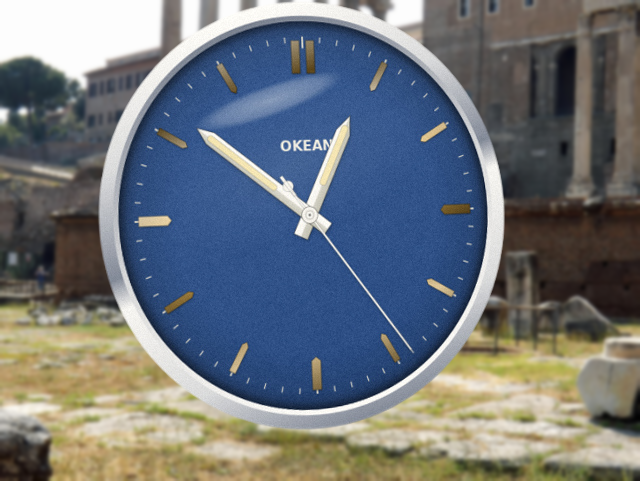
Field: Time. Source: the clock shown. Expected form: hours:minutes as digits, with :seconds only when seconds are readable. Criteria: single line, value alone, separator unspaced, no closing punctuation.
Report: 12:51:24
